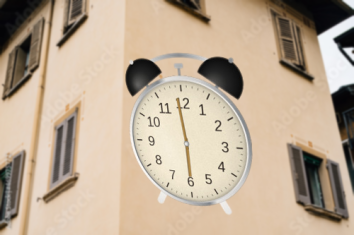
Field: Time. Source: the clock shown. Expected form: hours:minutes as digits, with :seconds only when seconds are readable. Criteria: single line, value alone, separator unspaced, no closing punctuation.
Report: 5:59
